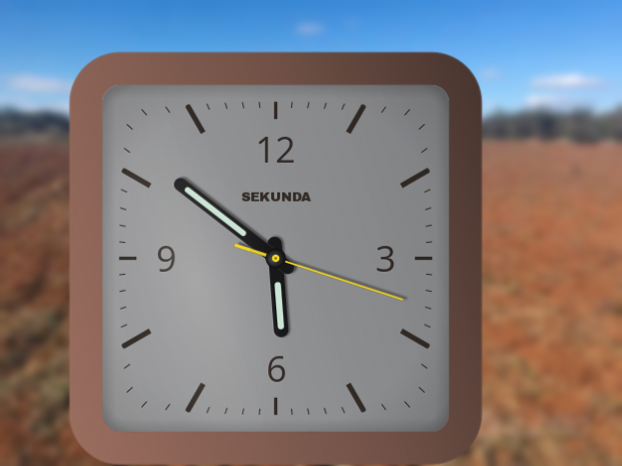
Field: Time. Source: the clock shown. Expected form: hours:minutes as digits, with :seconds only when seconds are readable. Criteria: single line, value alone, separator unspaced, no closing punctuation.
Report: 5:51:18
